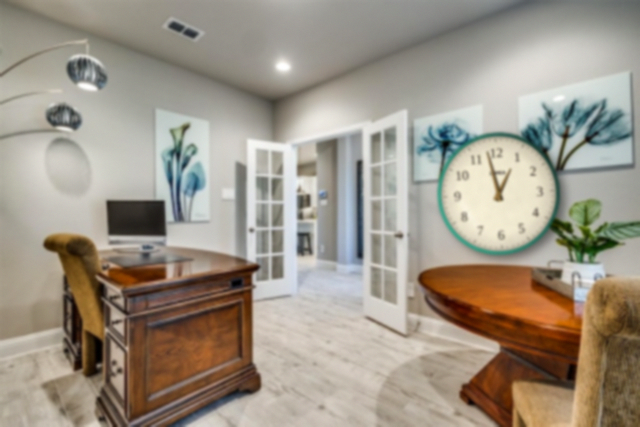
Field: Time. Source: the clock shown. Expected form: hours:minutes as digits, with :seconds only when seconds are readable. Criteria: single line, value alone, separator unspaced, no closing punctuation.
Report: 12:58
